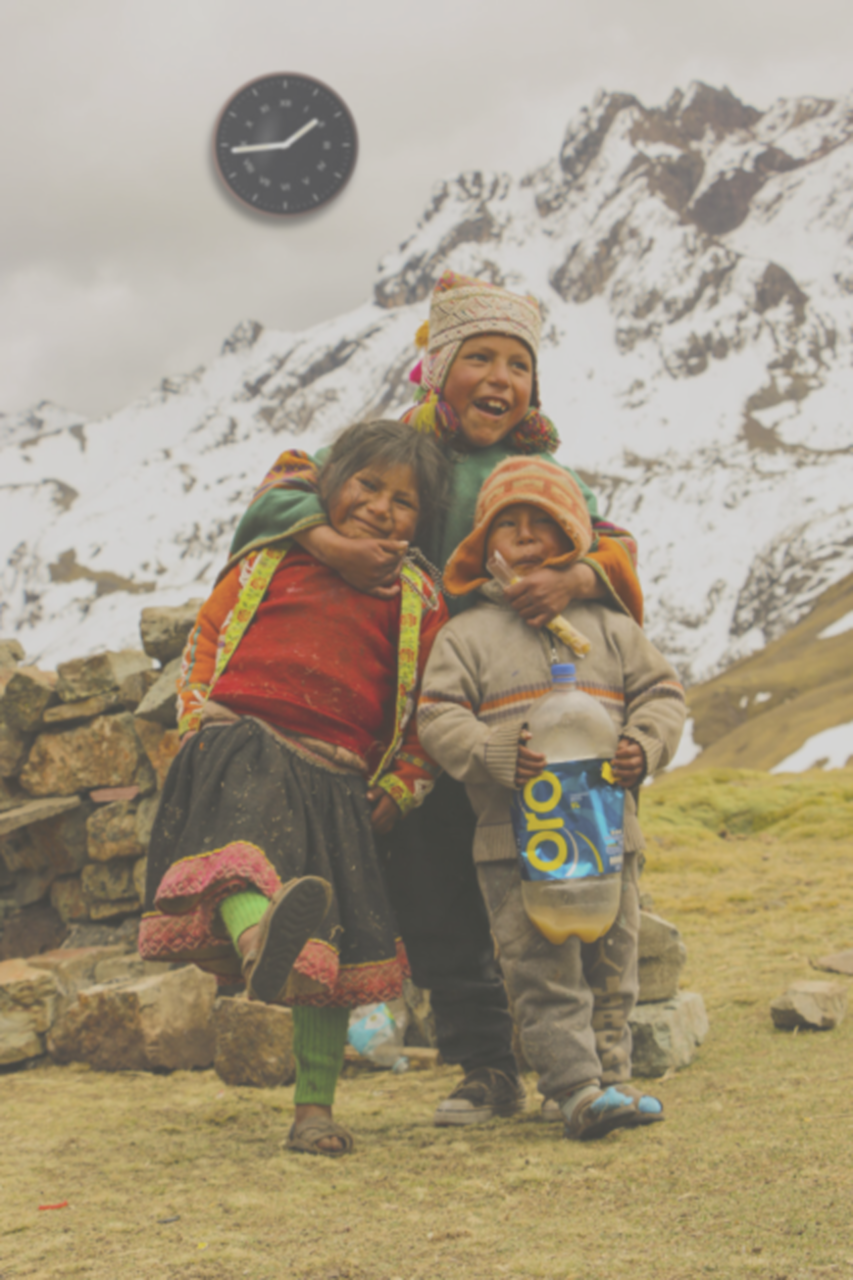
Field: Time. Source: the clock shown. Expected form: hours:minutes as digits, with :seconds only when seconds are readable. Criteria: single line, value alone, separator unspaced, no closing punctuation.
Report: 1:44
